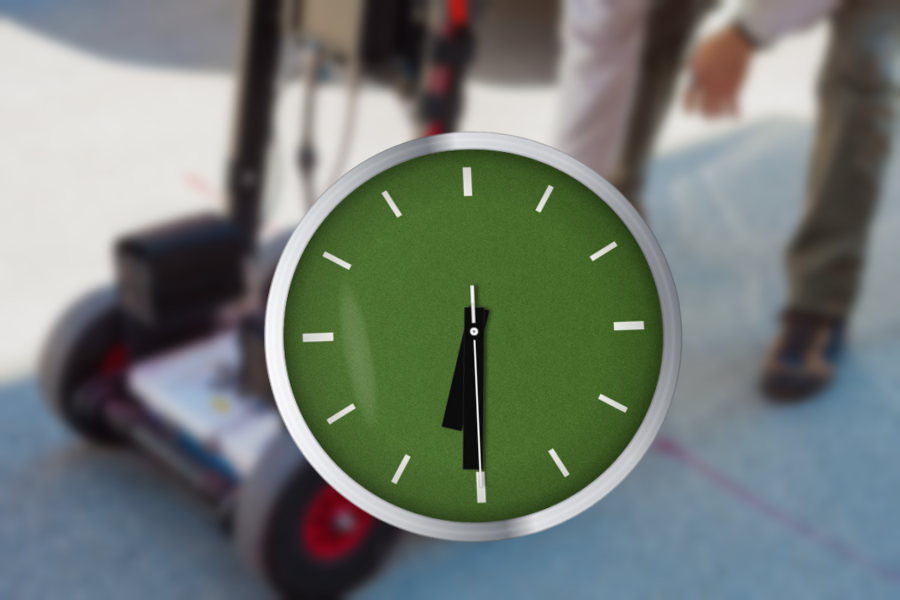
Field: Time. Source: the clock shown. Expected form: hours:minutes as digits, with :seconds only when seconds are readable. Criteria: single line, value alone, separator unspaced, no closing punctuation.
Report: 6:30:30
